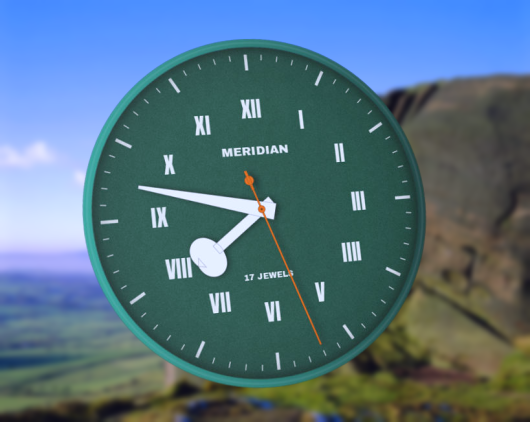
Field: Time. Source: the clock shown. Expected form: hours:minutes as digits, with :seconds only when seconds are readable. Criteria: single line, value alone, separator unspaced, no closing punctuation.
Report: 7:47:27
